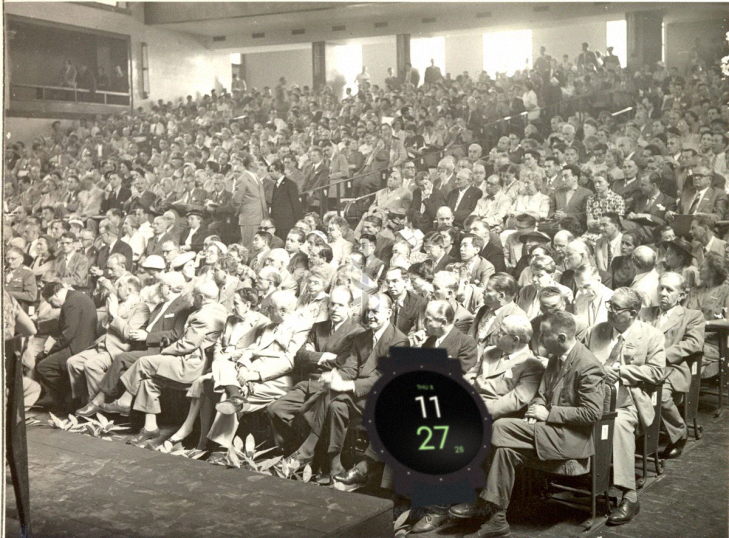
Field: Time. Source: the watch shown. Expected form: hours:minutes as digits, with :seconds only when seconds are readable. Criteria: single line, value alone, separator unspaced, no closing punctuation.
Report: 11:27
